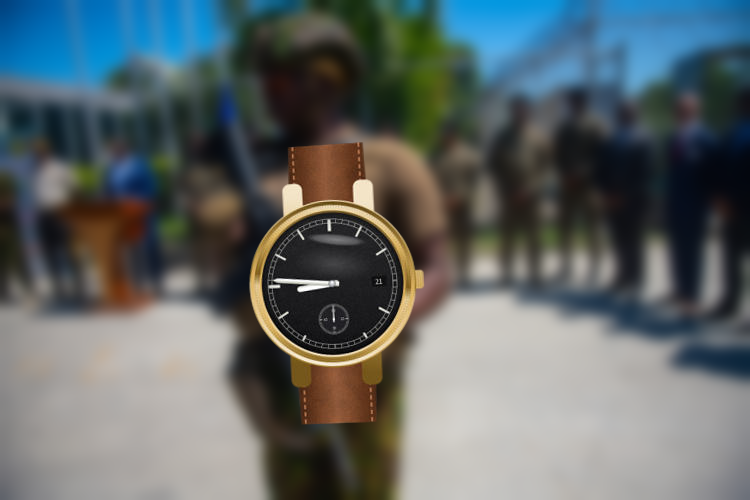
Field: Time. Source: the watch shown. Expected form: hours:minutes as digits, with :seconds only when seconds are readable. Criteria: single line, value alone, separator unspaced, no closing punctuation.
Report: 8:46
